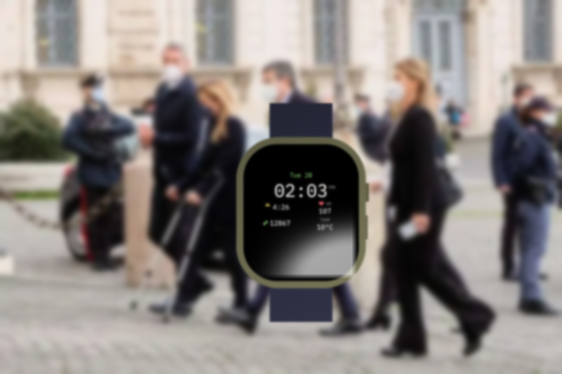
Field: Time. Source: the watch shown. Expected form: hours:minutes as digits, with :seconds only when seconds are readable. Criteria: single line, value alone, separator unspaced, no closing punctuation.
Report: 2:03
